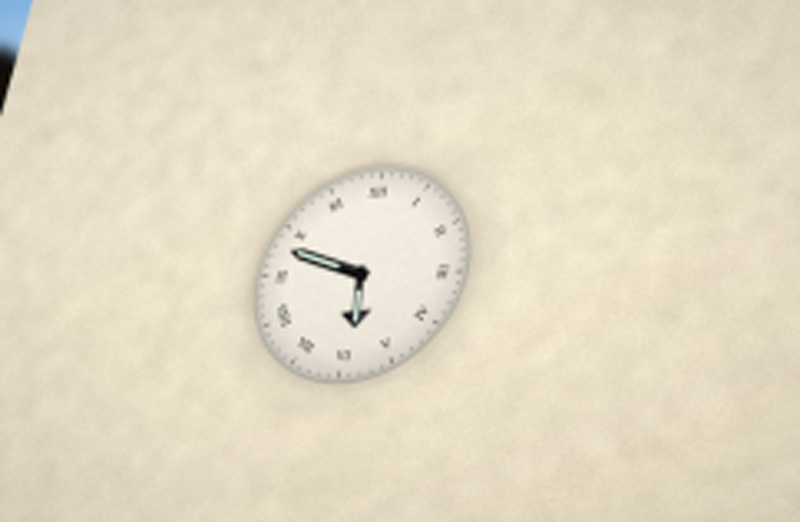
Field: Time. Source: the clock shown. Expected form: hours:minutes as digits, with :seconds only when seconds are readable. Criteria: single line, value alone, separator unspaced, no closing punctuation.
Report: 5:48
